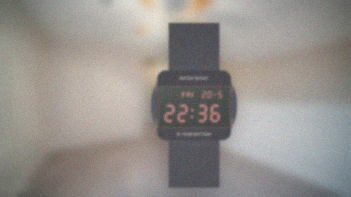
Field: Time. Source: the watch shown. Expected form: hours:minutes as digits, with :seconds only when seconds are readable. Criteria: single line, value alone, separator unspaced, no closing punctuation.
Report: 22:36
